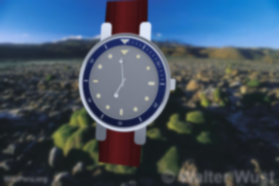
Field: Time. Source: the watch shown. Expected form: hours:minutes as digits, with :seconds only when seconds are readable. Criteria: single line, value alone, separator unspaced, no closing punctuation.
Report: 6:59
